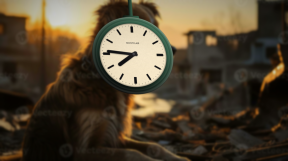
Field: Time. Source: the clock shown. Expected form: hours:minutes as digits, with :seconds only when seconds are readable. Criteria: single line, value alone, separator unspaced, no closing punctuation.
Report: 7:46
